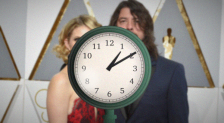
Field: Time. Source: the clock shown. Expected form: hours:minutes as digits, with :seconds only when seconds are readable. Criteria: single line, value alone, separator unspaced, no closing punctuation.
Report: 1:10
